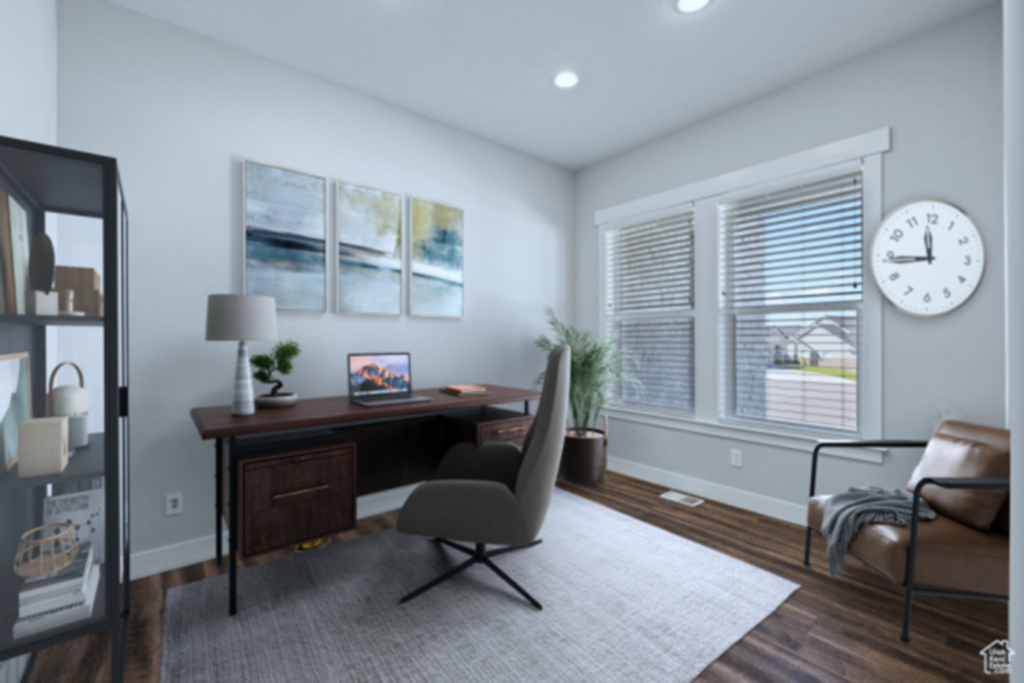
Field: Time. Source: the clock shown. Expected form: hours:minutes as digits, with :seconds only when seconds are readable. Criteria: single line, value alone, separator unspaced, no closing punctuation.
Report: 11:44
